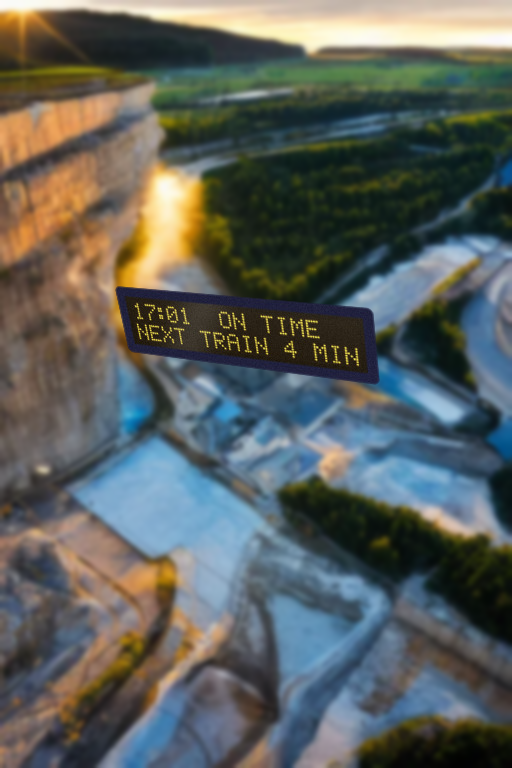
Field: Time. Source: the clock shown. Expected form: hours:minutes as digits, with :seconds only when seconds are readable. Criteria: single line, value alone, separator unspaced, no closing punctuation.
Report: 17:01
